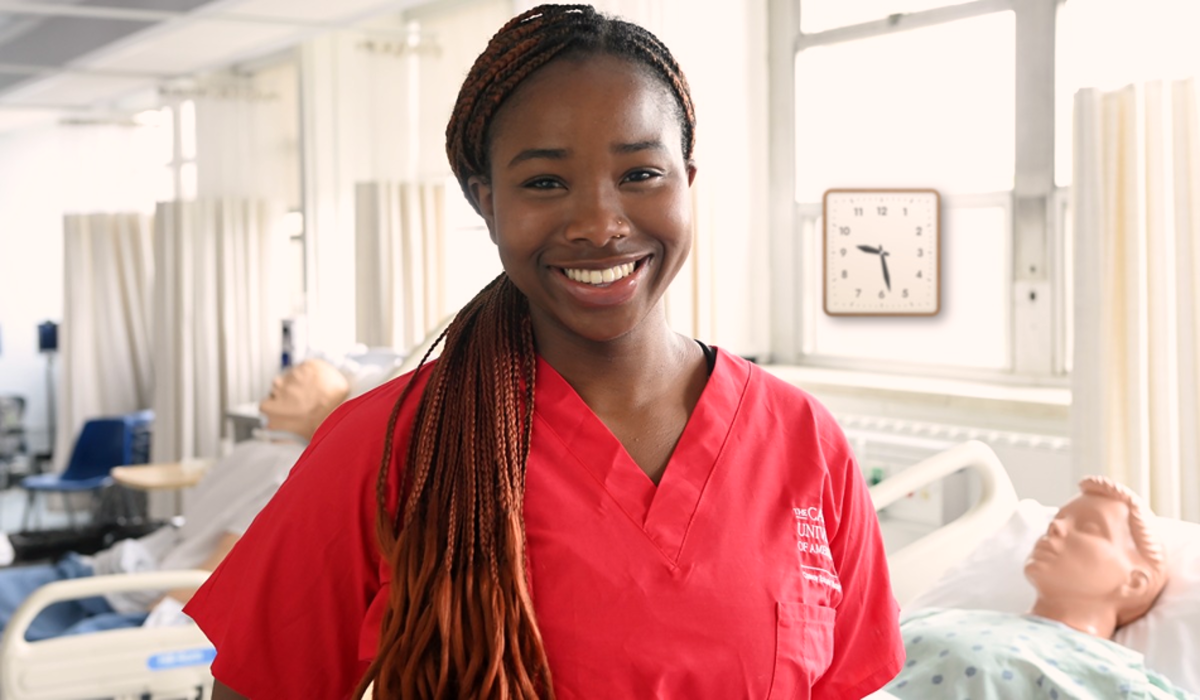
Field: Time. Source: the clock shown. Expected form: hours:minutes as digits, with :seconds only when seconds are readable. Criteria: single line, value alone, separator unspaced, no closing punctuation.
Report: 9:28
